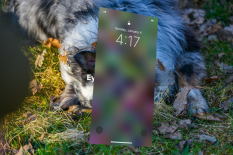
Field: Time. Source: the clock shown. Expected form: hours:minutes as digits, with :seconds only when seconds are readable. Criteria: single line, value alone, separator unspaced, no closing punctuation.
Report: 4:17
